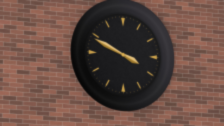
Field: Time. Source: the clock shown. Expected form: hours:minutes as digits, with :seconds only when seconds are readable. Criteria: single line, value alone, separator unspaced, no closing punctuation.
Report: 3:49
